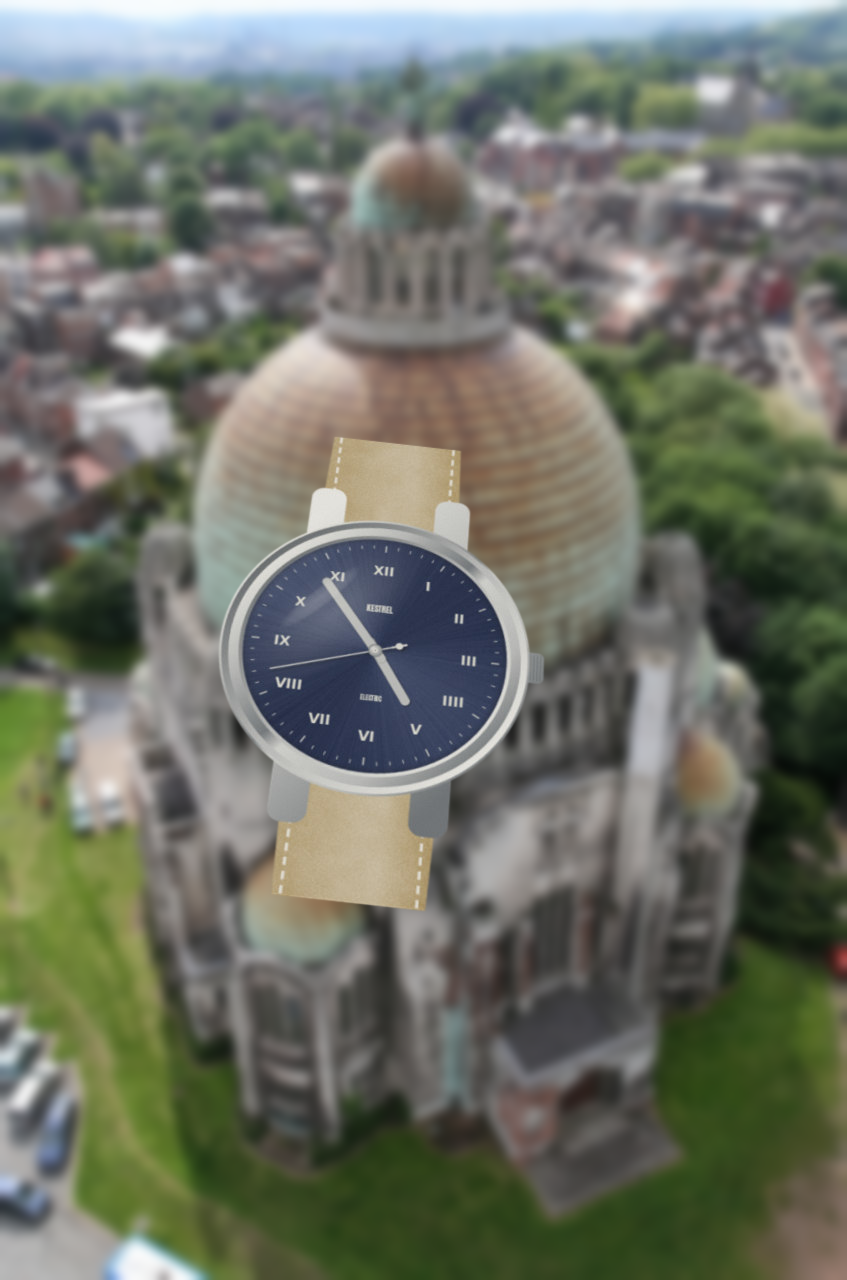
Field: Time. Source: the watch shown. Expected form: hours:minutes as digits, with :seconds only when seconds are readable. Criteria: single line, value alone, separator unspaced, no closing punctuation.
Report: 4:53:42
